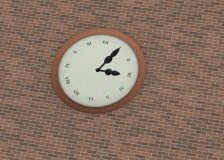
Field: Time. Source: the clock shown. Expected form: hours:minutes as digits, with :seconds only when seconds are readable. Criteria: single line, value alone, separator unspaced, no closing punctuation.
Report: 3:05
